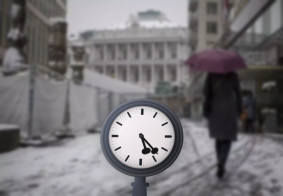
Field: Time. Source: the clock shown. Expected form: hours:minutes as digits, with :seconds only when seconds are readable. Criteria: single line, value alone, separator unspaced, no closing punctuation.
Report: 5:23
